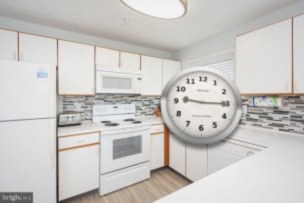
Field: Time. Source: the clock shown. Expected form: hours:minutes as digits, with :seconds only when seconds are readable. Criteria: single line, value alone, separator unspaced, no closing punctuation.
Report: 9:15
